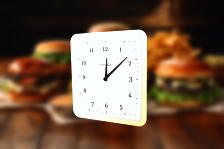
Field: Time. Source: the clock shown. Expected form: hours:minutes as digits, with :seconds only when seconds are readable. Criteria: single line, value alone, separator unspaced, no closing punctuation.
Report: 12:08
